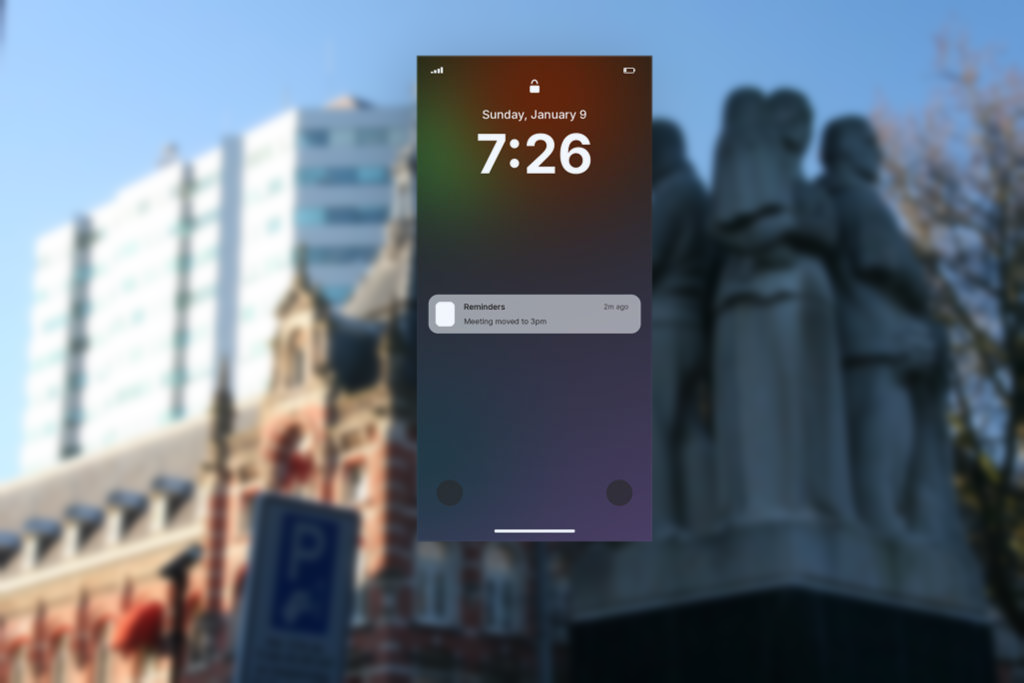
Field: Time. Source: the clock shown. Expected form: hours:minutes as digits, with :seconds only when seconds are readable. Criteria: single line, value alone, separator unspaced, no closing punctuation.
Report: 7:26
